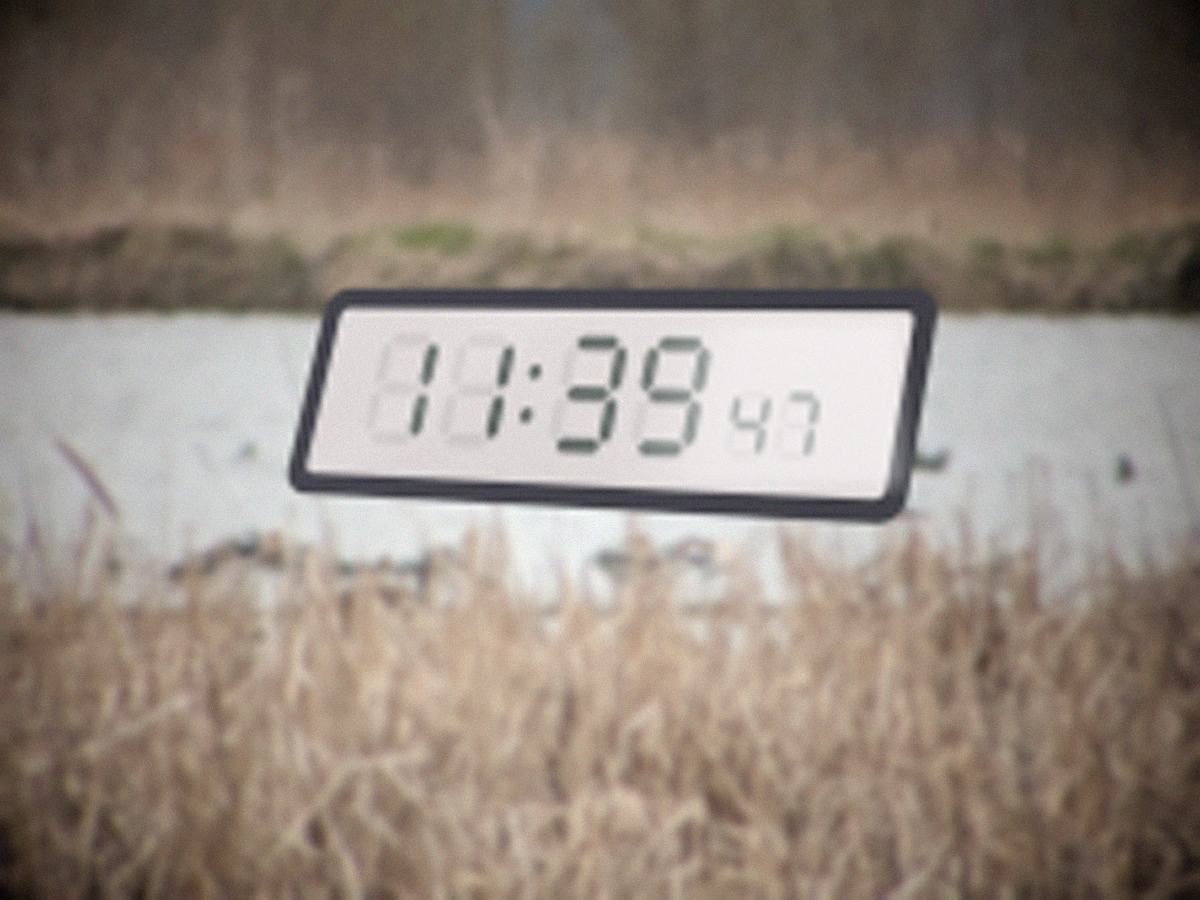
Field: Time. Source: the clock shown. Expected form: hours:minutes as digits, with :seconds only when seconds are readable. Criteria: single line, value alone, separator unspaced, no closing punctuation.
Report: 11:39:47
